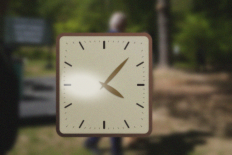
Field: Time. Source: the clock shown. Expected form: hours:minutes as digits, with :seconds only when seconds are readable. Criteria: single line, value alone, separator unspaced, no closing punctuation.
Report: 4:07
